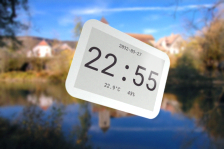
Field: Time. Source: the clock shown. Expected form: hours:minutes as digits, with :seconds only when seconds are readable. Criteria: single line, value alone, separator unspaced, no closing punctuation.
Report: 22:55
